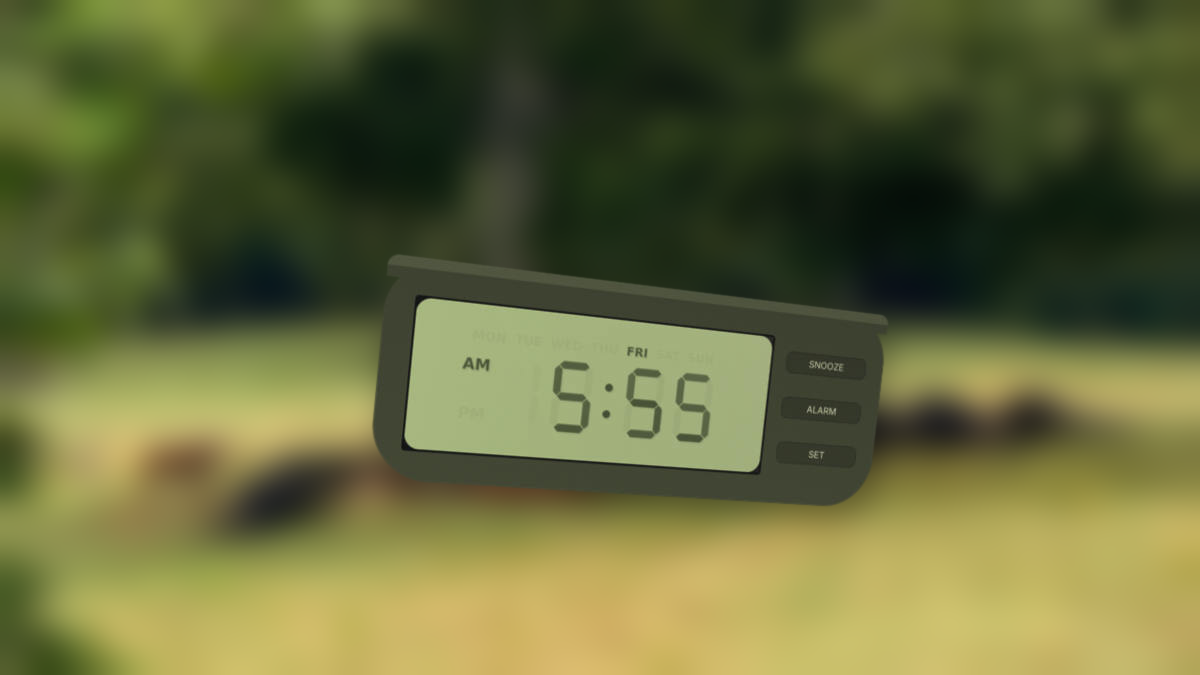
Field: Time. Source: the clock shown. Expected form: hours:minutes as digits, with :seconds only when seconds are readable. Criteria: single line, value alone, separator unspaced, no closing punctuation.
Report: 5:55
